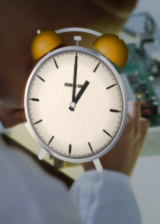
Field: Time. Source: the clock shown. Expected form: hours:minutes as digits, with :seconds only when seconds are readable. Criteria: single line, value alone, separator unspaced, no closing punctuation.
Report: 1:00
